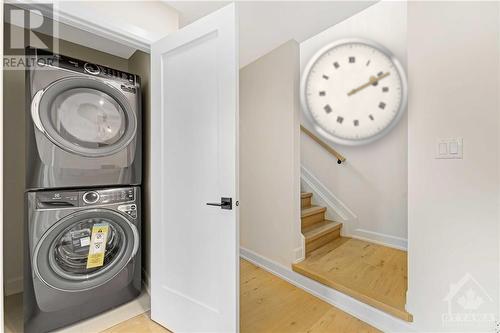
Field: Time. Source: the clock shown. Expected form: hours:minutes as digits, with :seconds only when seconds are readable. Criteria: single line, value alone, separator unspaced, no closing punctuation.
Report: 2:11
